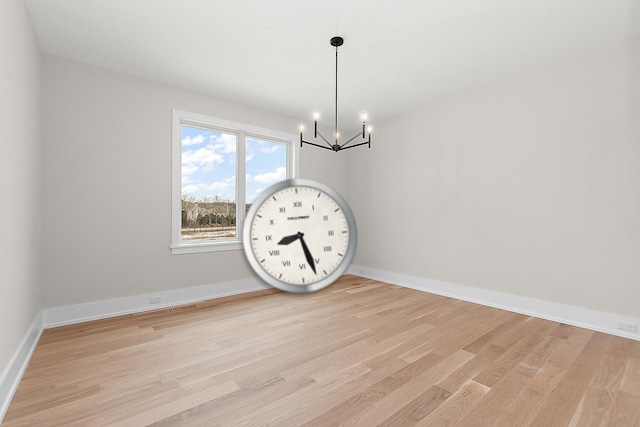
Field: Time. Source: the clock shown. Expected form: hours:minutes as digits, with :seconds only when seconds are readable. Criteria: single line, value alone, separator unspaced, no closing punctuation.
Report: 8:27
